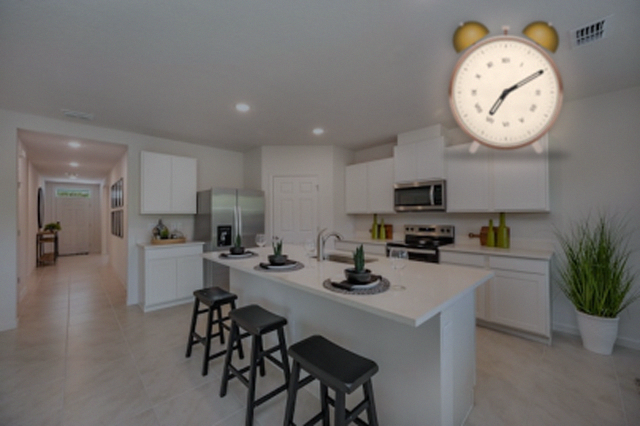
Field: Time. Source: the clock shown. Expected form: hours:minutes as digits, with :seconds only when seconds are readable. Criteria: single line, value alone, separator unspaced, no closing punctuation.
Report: 7:10
